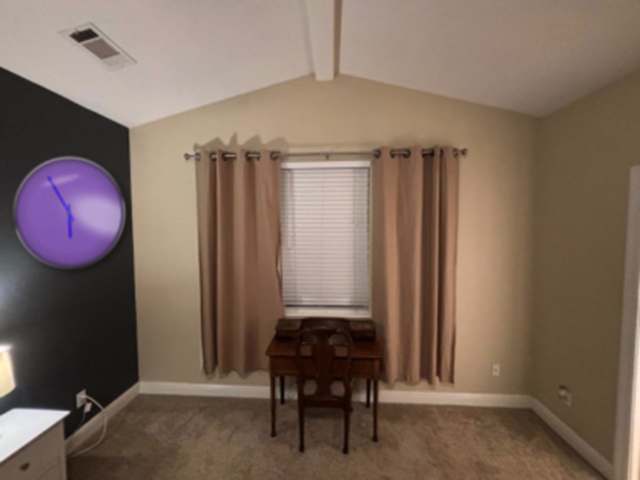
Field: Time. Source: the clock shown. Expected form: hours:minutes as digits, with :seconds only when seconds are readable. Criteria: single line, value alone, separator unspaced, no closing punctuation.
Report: 5:55
